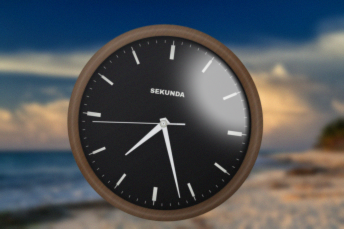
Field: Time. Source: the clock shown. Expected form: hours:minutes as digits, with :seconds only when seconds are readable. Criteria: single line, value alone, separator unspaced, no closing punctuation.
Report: 7:26:44
